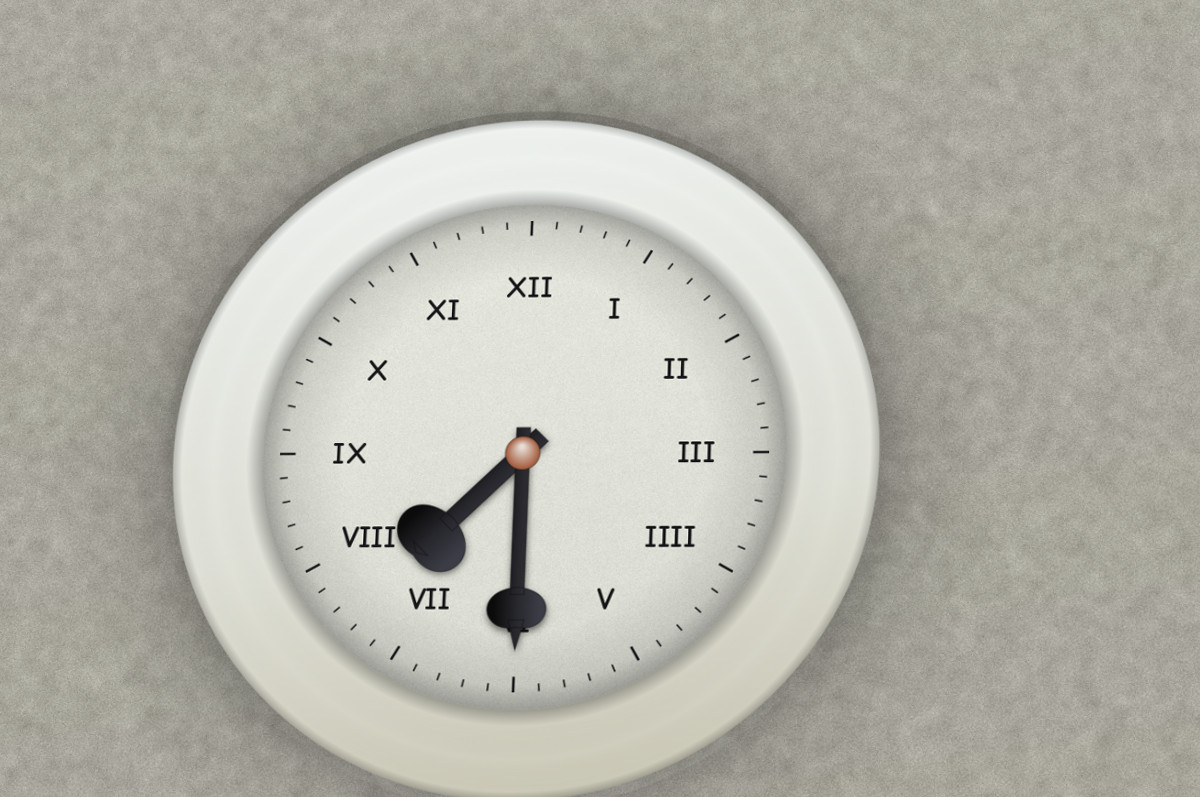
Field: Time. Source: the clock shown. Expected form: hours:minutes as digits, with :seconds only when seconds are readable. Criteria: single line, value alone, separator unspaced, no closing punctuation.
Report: 7:30
